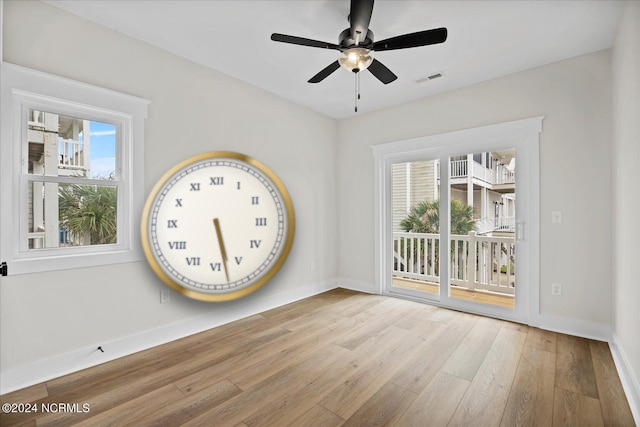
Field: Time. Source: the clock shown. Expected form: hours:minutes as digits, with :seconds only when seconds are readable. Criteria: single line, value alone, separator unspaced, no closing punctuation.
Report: 5:28
